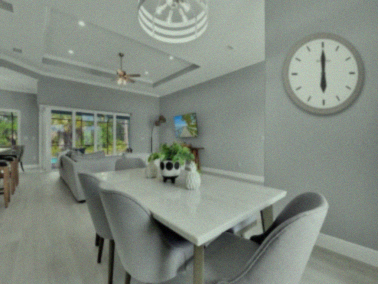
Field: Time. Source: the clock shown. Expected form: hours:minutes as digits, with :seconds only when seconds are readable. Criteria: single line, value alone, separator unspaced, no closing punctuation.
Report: 6:00
